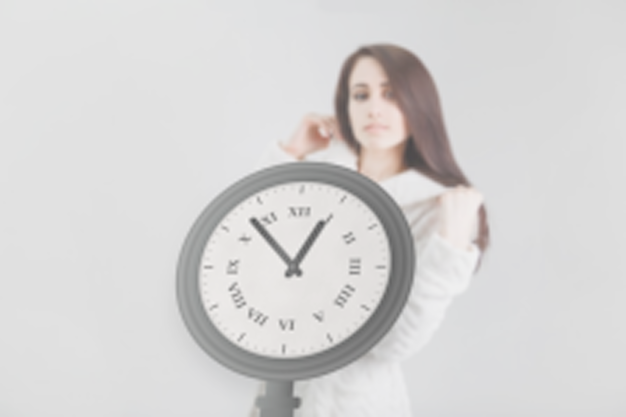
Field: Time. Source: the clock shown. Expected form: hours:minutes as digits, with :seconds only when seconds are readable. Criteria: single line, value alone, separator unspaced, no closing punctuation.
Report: 12:53
